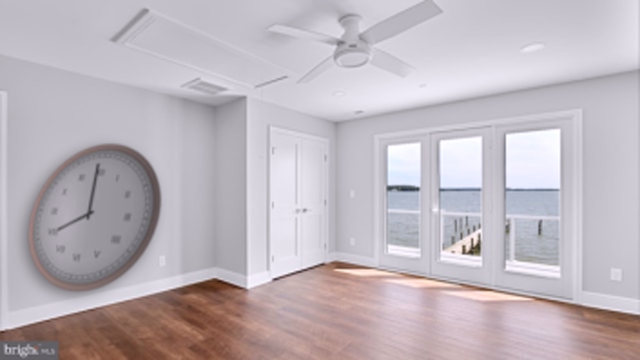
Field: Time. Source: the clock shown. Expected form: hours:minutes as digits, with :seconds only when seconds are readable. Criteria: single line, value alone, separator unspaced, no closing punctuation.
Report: 7:59
